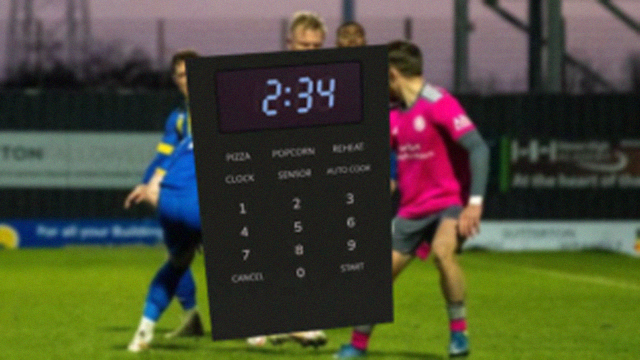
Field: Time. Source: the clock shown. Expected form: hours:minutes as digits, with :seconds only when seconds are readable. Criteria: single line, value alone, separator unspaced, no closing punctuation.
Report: 2:34
